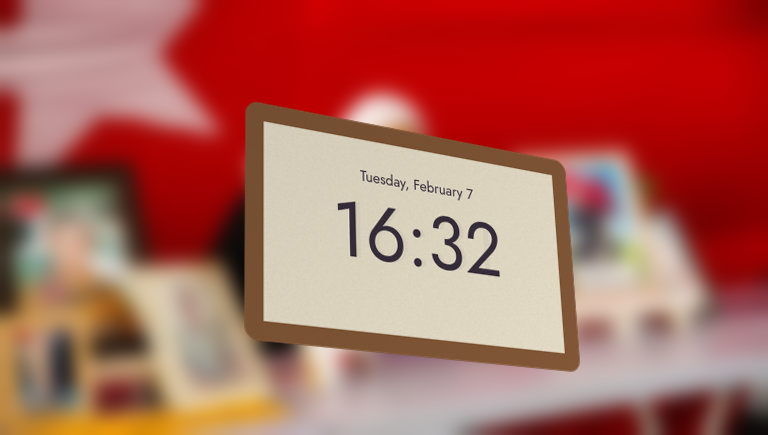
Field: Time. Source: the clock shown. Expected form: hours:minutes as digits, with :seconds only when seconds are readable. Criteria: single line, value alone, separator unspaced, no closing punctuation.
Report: 16:32
